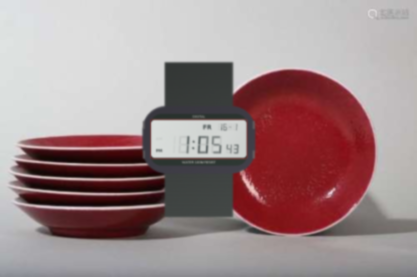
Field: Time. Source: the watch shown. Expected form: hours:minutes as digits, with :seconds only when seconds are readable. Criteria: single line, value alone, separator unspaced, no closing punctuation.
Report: 1:05
